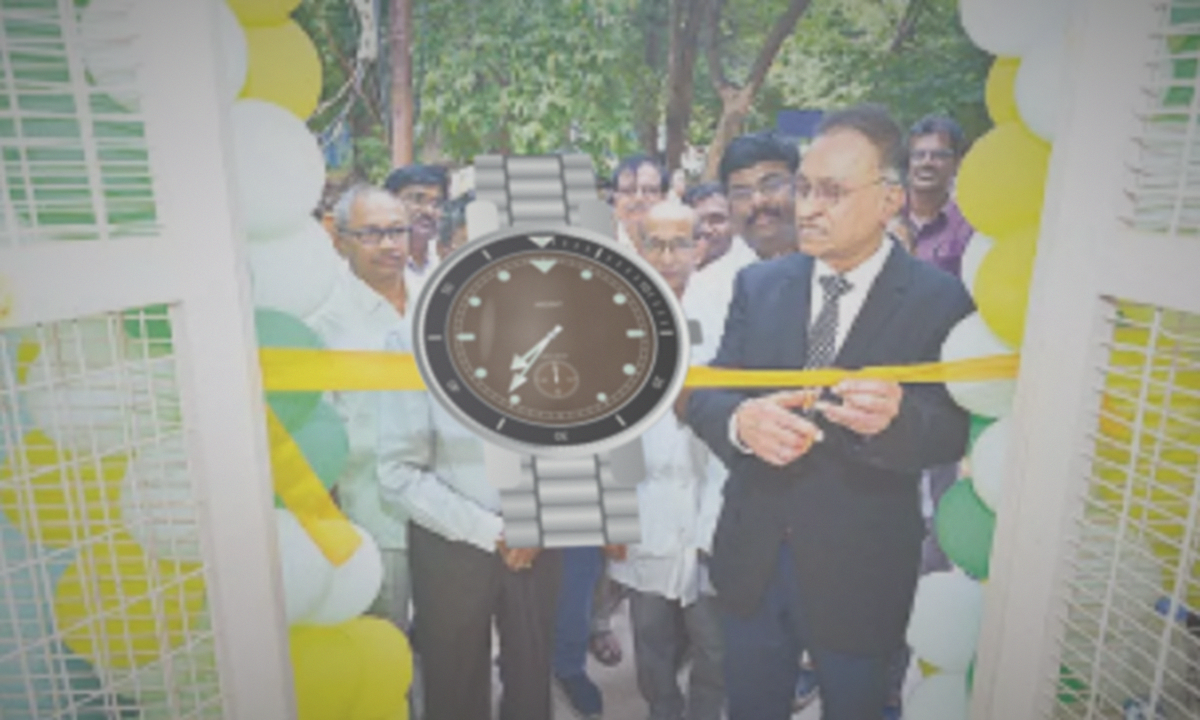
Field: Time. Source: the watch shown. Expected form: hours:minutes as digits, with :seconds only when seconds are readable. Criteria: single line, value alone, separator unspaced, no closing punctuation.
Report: 7:36
